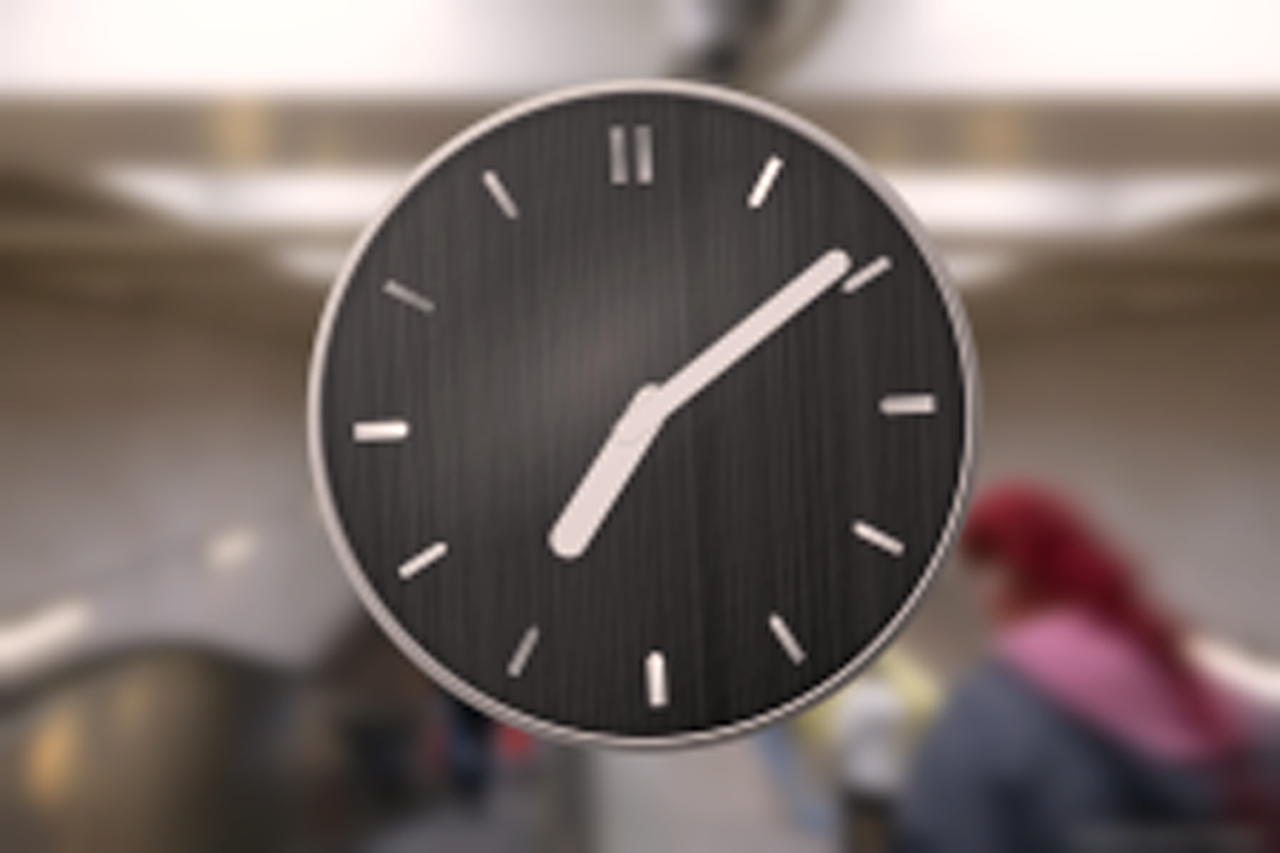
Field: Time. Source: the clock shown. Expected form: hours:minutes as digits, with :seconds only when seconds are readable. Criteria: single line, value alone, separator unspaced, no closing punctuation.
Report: 7:09
